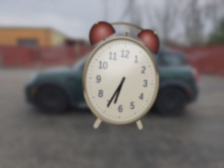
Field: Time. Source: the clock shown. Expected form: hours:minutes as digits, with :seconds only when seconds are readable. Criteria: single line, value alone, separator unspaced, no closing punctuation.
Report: 6:35
